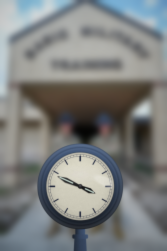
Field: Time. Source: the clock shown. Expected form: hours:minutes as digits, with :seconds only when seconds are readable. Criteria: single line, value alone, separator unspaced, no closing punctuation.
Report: 3:49
